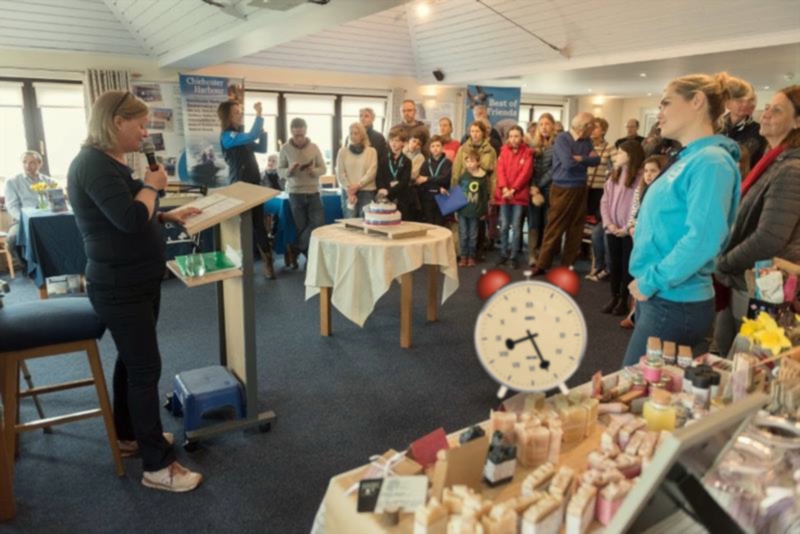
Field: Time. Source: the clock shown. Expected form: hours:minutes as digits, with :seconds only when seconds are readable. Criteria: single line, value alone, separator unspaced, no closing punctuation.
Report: 8:26
